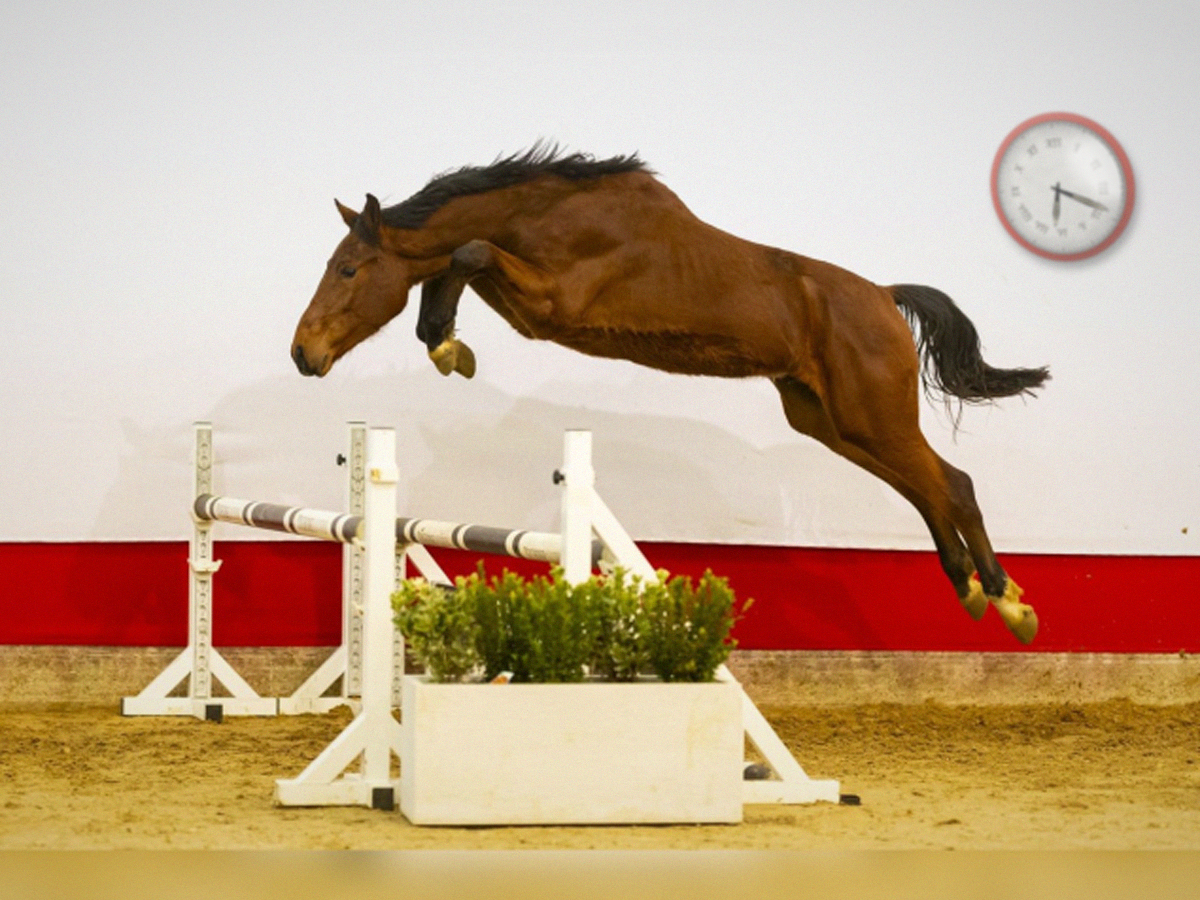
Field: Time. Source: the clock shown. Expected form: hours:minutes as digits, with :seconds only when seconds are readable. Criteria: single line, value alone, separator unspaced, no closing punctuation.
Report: 6:19
